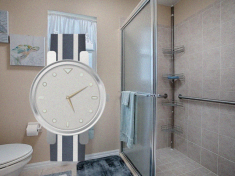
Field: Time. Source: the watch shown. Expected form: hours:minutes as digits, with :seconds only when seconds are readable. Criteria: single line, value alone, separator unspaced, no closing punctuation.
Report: 5:10
